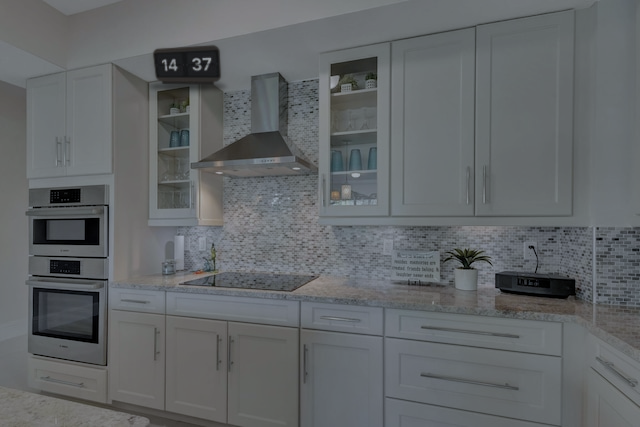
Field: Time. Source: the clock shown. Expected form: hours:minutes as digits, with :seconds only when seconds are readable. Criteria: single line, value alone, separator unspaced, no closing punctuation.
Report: 14:37
